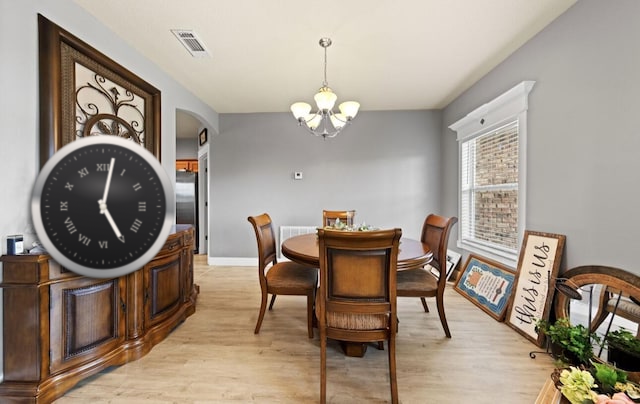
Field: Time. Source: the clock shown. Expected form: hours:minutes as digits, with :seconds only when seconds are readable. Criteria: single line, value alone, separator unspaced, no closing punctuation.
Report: 5:02
